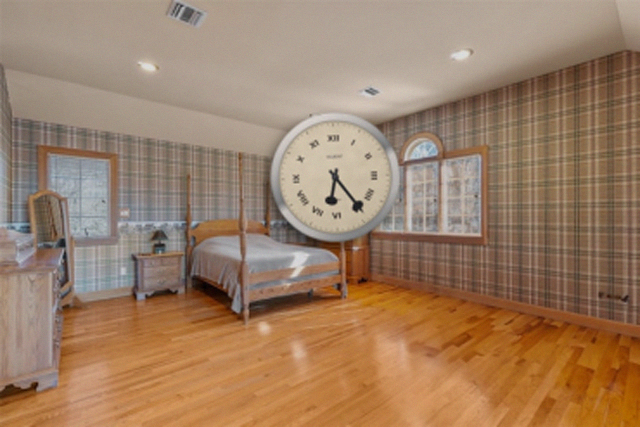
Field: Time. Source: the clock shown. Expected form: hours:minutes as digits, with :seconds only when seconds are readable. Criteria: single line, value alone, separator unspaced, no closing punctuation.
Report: 6:24
